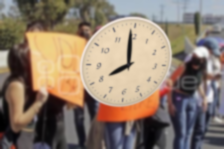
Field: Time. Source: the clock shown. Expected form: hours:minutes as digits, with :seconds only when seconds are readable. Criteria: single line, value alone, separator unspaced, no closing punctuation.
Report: 7:59
